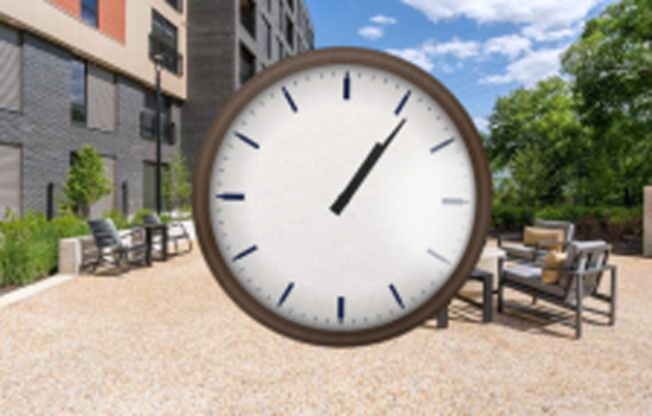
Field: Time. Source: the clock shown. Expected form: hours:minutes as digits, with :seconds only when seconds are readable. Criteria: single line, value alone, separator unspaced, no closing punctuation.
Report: 1:06
